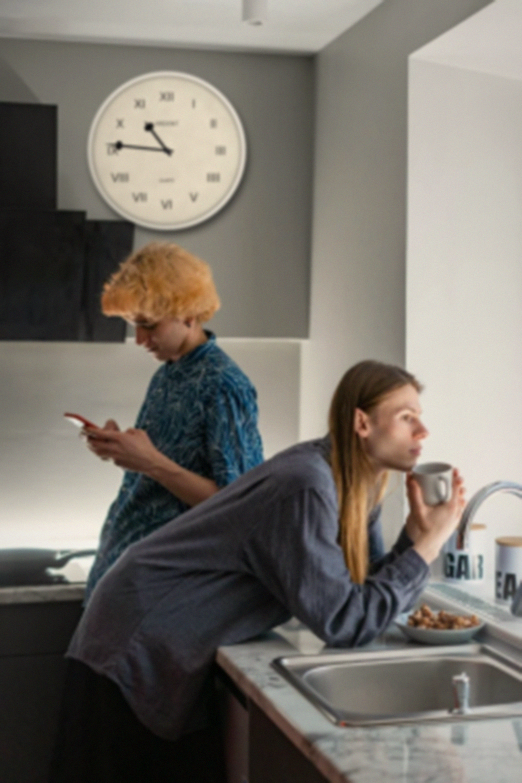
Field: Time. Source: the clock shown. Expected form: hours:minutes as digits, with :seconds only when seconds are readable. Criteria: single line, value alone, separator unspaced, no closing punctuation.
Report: 10:46
